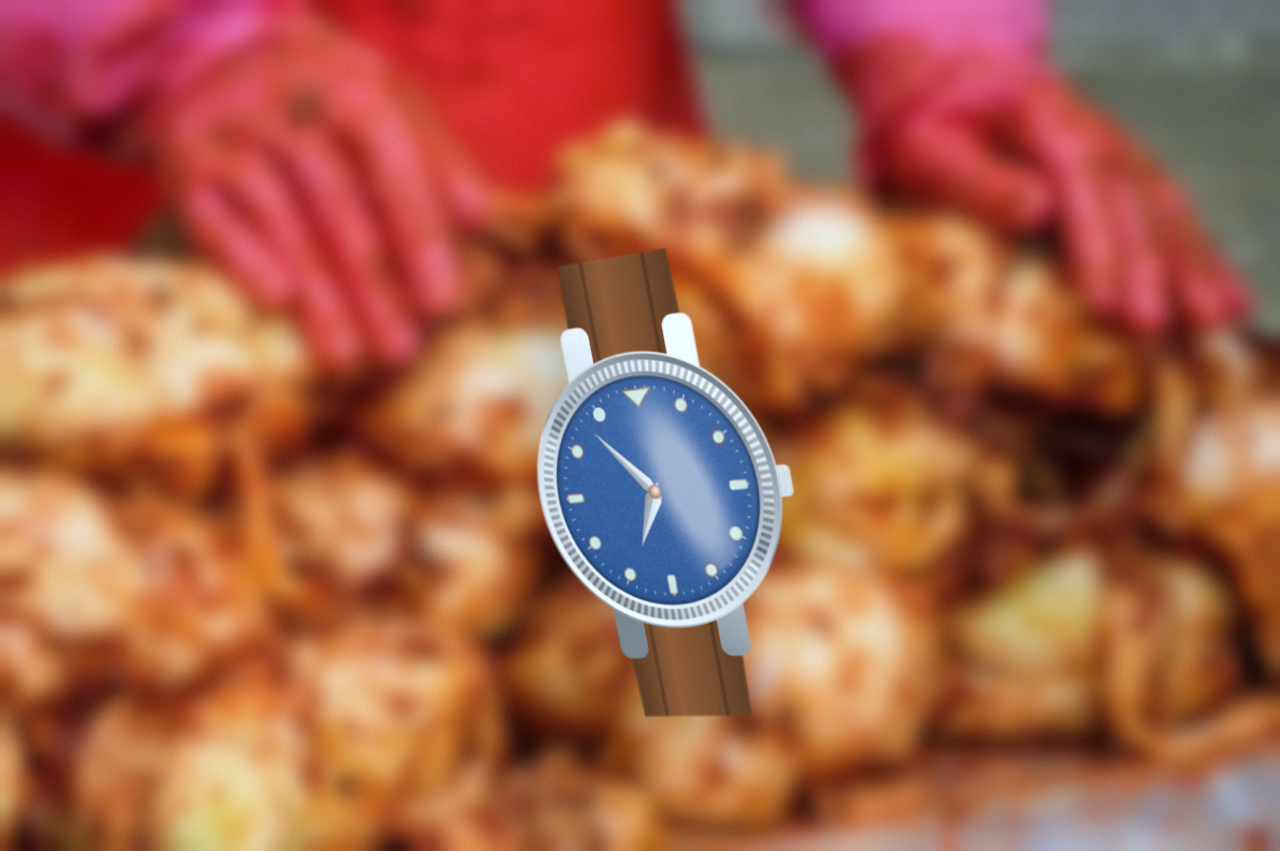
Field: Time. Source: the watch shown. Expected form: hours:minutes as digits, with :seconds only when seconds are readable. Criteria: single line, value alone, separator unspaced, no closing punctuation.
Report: 6:53
